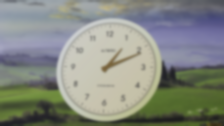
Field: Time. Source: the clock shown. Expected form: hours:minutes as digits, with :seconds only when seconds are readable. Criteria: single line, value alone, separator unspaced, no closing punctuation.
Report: 1:11
